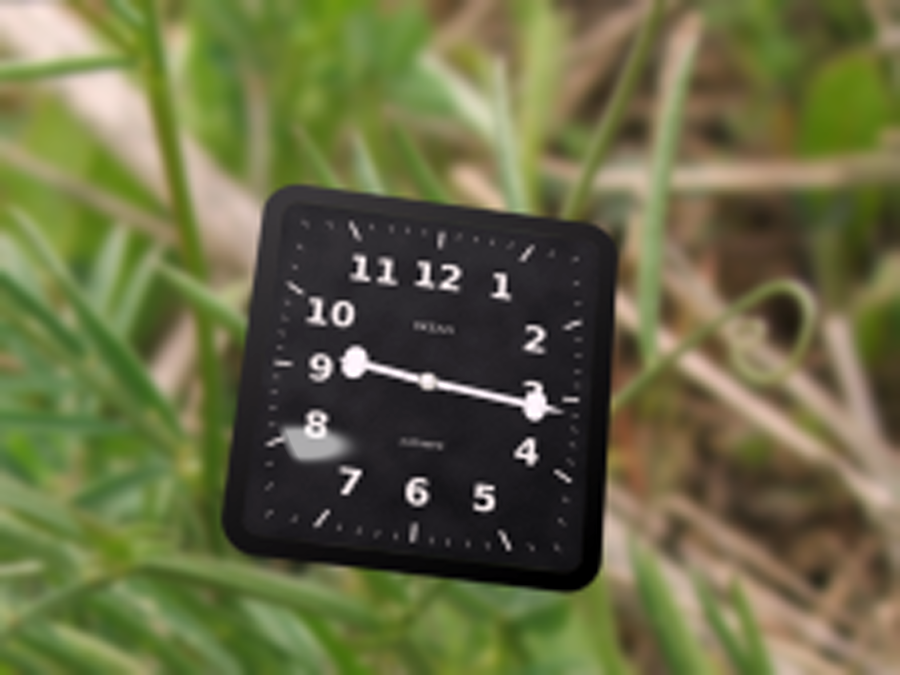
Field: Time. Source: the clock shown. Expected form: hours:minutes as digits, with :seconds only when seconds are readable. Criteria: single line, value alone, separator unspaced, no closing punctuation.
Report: 9:16
